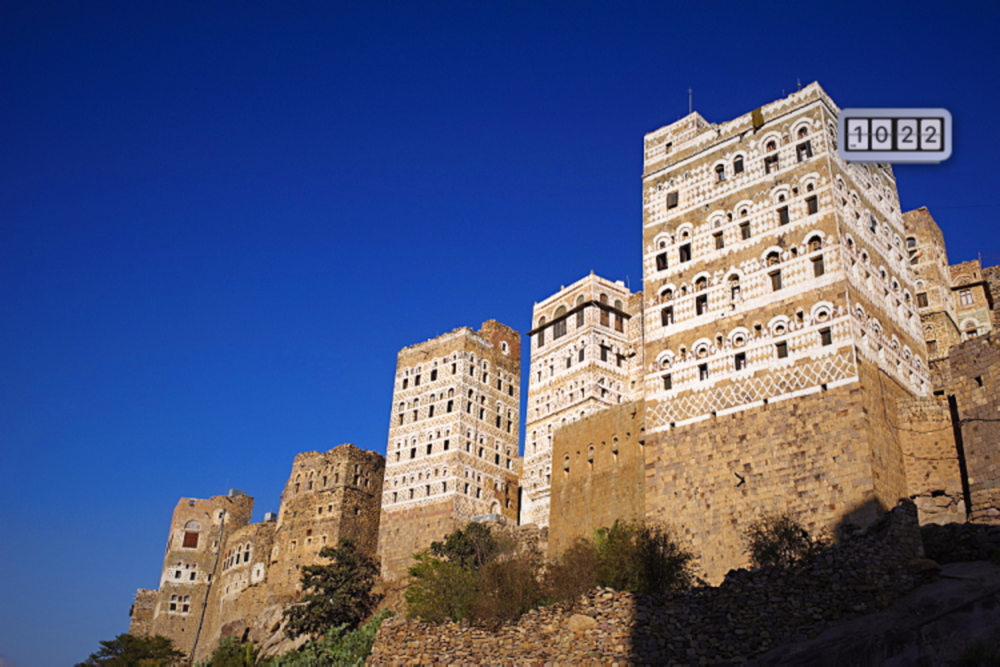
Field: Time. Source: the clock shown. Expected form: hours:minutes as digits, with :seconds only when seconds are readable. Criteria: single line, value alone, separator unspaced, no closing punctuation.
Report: 10:22
